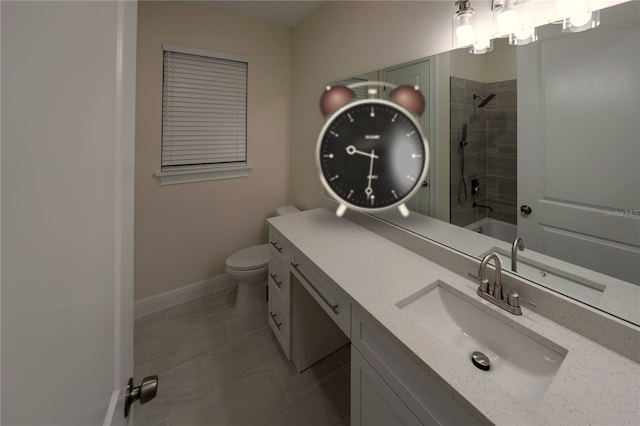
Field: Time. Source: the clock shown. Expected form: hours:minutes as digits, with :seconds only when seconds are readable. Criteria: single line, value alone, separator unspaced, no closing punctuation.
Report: 9:31
